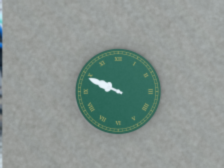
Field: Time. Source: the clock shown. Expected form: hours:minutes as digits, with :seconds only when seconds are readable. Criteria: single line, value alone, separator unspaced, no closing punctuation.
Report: 9:49
